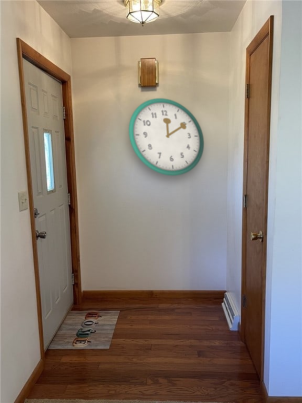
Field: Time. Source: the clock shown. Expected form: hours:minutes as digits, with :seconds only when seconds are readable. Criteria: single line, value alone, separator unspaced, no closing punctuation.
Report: 12:10
